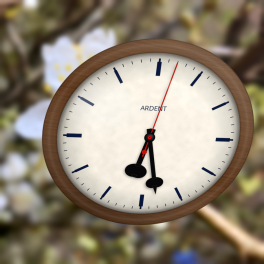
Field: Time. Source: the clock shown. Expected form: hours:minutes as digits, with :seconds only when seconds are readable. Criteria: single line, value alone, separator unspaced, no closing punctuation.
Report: 6:28:02
